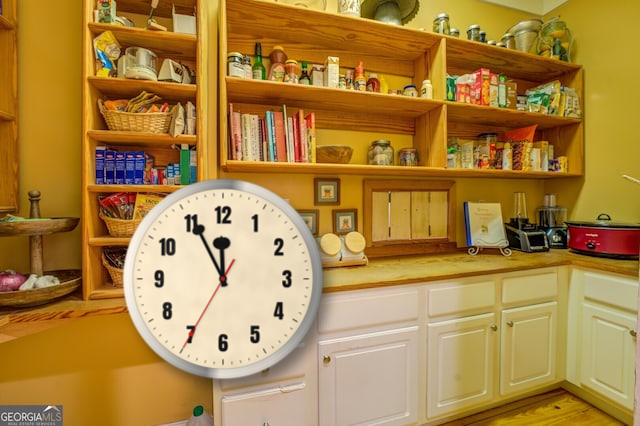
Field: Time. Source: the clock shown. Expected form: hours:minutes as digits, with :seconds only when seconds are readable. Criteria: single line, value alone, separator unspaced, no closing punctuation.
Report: 11:55:35
